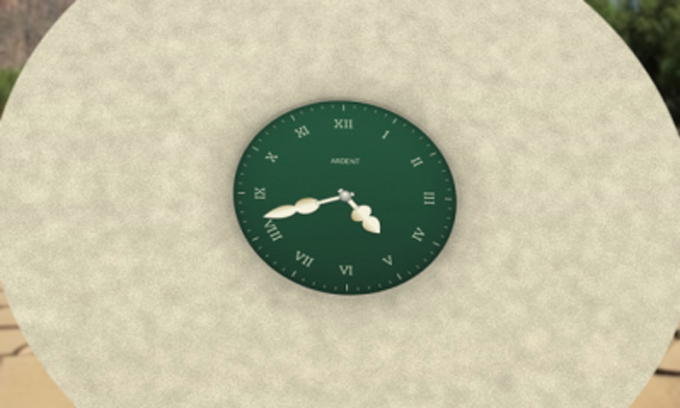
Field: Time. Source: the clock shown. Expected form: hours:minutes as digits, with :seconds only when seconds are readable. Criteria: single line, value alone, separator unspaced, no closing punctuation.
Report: 4:42
